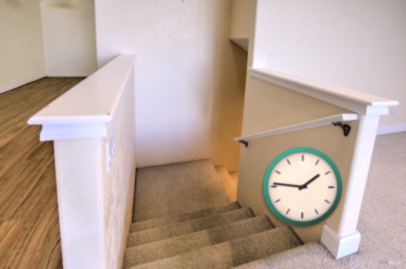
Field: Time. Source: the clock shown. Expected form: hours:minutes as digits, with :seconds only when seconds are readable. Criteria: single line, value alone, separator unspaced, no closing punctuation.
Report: 1:46
